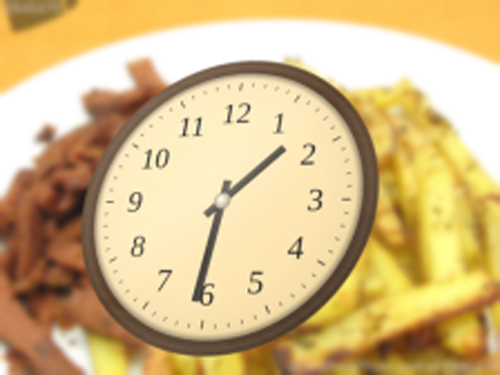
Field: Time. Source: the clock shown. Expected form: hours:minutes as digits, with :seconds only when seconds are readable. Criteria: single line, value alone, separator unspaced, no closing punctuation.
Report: 1:31
